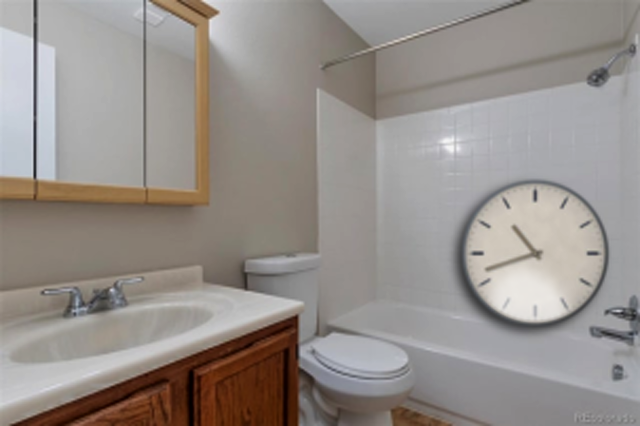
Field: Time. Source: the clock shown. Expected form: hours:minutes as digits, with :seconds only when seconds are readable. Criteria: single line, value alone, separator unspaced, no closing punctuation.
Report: 10:42
